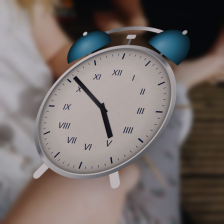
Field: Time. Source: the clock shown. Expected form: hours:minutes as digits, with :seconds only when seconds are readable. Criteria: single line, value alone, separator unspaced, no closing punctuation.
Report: 4:51
